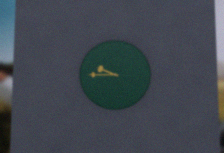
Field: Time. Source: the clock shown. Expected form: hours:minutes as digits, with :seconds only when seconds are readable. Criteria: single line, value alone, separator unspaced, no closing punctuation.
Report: 9:45
